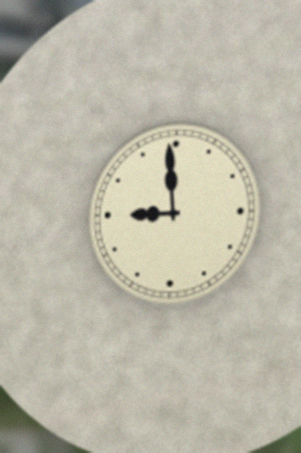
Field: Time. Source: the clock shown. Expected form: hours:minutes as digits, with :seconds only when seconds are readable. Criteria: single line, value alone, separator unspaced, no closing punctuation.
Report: 8:59
